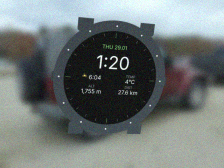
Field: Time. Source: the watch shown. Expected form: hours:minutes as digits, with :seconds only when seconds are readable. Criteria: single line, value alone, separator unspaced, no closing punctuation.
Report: 1:20
